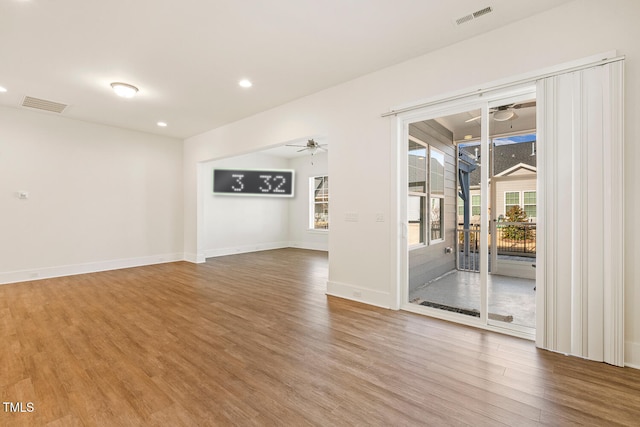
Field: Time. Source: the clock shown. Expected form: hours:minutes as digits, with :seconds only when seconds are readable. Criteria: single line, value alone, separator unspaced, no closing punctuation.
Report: 3:32
